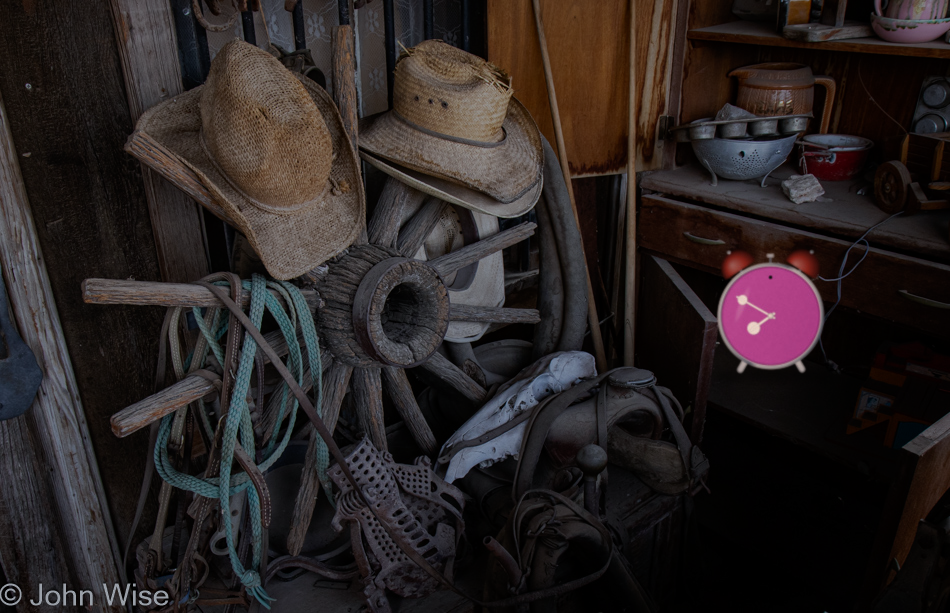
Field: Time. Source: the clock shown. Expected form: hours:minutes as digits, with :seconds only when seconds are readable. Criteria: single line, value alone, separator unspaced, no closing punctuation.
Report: 7:50
